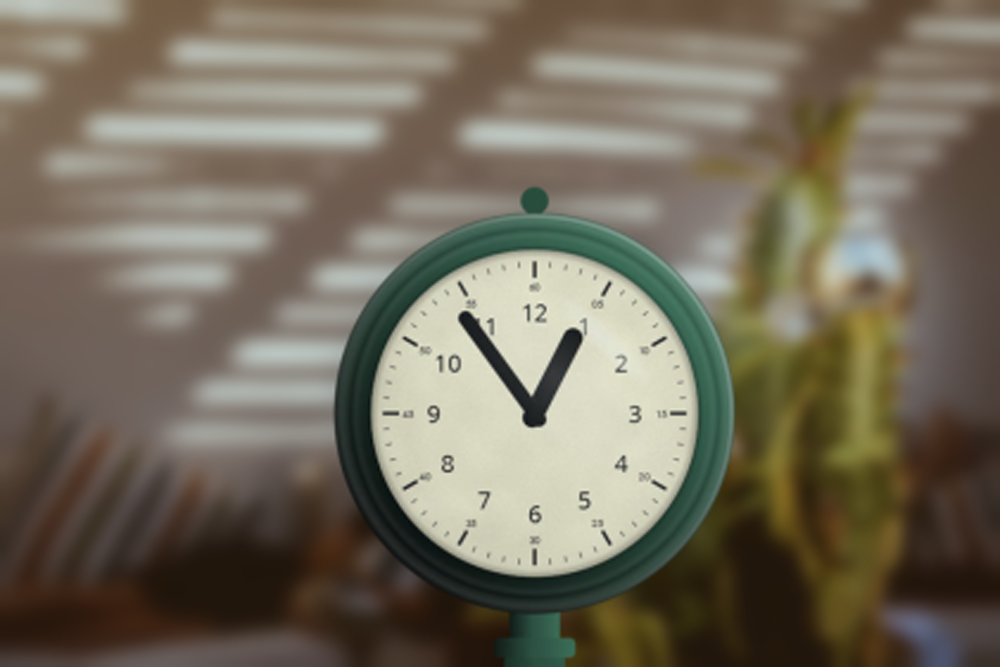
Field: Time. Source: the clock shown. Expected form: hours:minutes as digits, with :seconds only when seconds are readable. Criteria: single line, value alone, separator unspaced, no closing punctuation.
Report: 12:54
